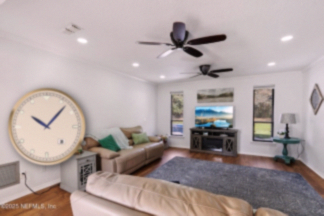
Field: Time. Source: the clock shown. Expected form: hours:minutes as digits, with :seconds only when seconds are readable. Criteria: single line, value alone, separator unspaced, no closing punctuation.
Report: 10:07
